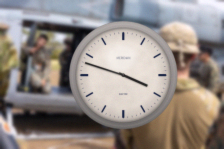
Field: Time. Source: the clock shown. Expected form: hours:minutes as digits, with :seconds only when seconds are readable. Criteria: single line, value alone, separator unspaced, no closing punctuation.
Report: 3:48
